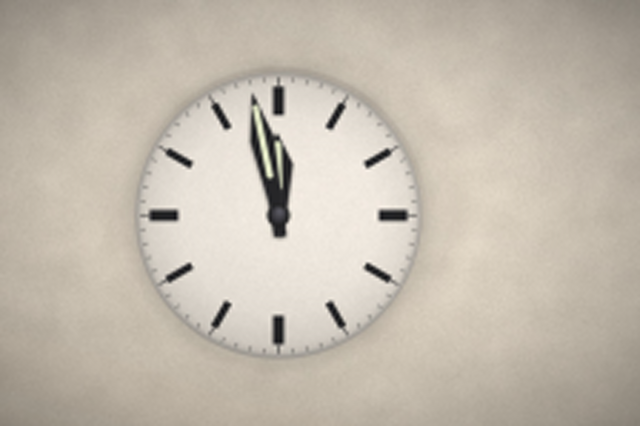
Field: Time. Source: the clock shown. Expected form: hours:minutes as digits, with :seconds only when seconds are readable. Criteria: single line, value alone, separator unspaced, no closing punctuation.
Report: 11:58
